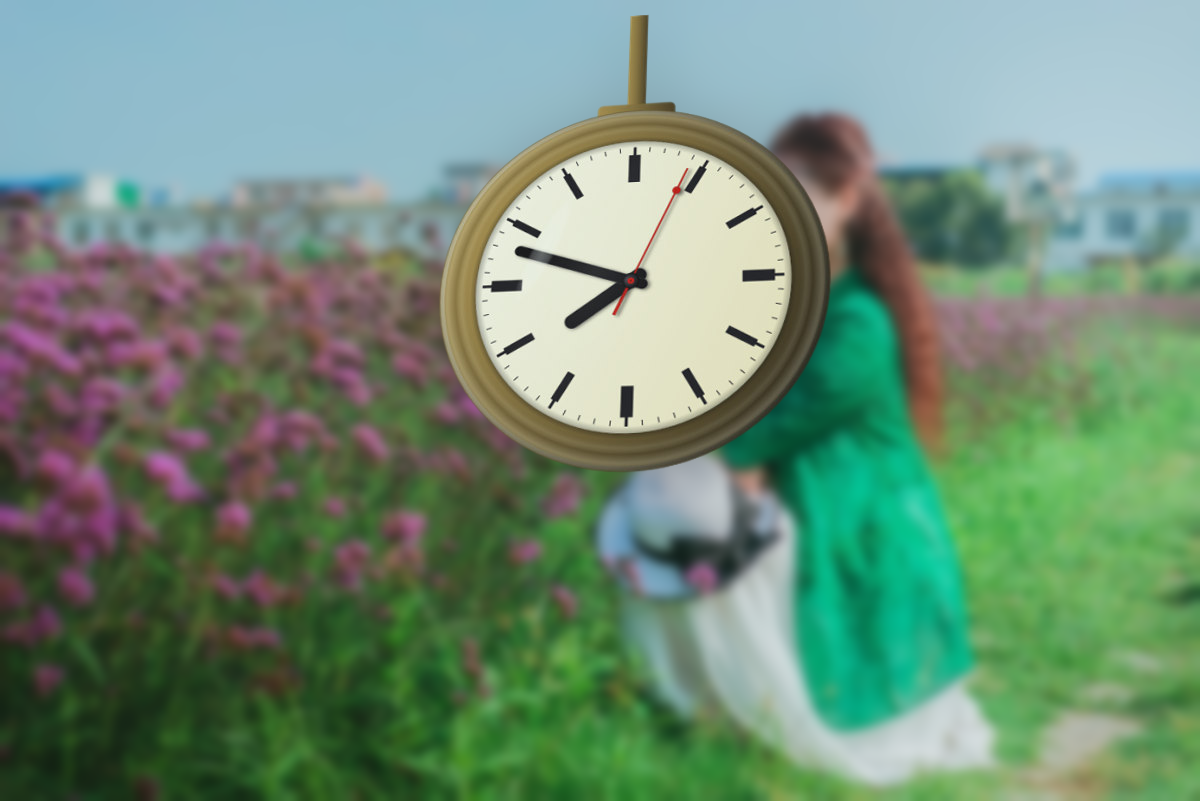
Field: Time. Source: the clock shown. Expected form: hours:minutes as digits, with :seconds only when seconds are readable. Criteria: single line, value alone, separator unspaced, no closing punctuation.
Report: 7:48:04
